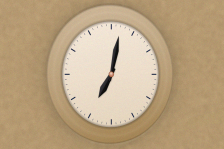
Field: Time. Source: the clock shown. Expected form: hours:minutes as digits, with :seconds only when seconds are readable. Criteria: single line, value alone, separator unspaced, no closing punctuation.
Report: 7:02
